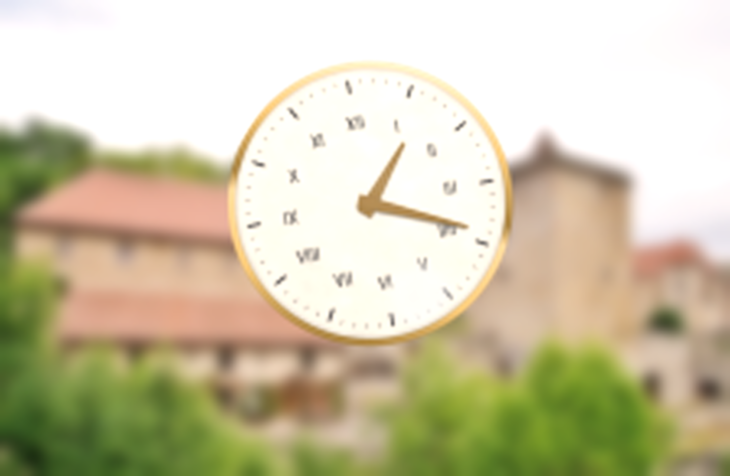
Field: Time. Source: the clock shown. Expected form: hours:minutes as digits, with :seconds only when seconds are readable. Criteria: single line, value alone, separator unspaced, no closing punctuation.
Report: 1:19
